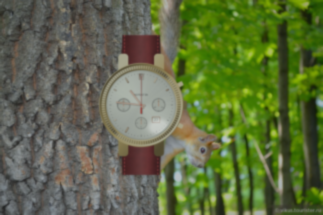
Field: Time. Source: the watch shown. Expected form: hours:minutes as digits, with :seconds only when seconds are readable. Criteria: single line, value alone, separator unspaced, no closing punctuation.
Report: 10:46
